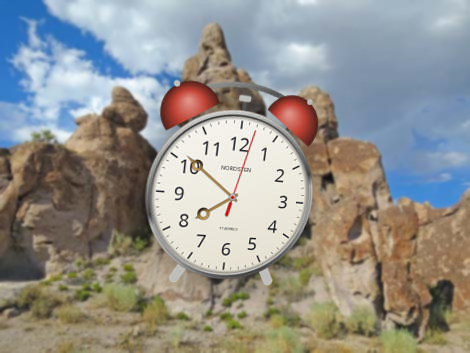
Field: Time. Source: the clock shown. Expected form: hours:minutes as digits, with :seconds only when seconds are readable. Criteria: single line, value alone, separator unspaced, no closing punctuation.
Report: 7:51:02
